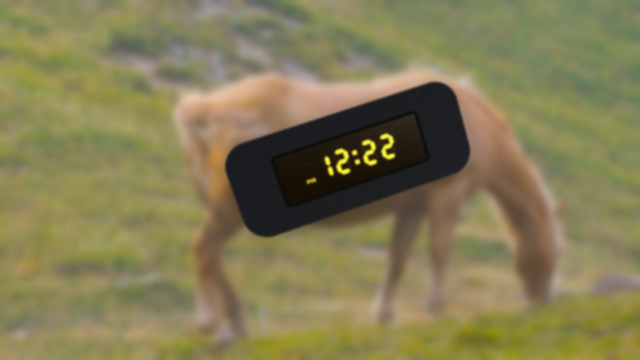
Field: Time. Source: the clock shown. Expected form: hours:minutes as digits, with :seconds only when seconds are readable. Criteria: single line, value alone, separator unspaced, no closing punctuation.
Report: 12:22
